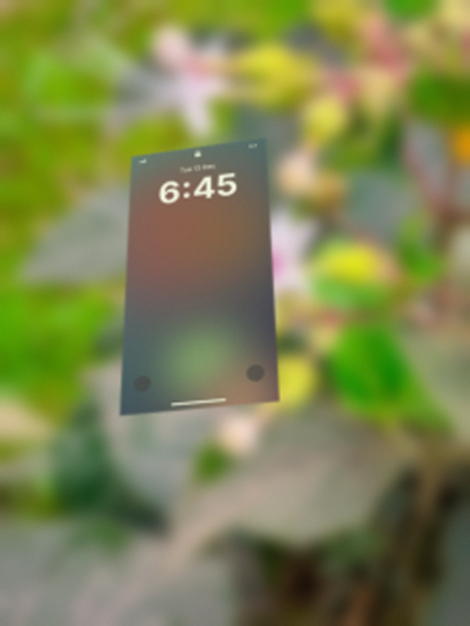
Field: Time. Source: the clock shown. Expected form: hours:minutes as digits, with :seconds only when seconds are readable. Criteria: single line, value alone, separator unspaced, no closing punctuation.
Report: 6:45
